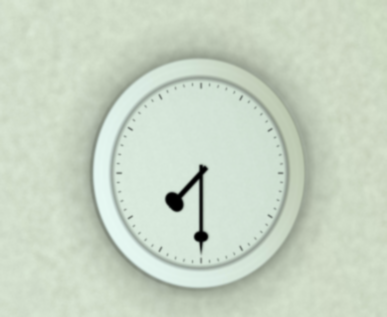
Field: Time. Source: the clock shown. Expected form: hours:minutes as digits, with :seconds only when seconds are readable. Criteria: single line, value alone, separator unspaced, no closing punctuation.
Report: 7:30
